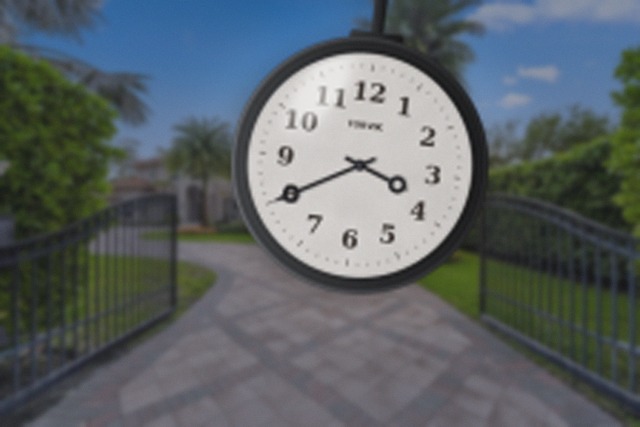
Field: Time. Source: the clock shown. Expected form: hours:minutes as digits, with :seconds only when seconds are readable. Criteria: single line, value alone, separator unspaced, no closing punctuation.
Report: 3:40
